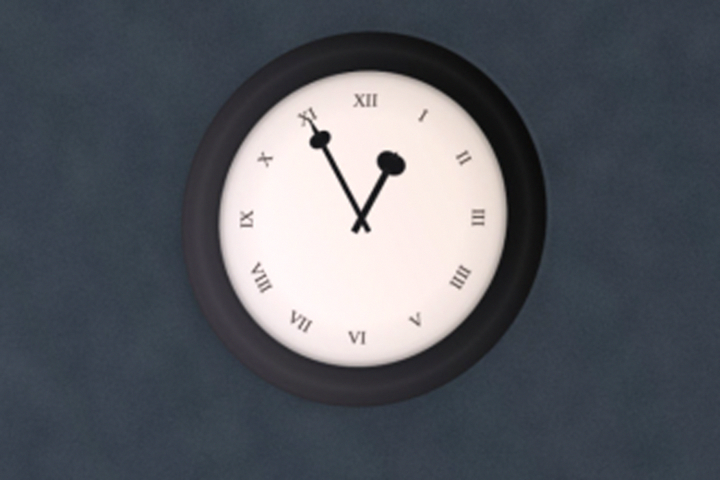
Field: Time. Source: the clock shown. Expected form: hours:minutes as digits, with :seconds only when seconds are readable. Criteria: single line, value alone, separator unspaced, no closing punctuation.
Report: 12:55
